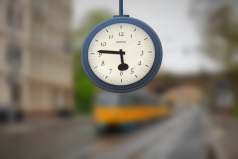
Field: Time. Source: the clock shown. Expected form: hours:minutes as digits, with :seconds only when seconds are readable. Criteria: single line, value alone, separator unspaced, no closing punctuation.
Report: 5:46
